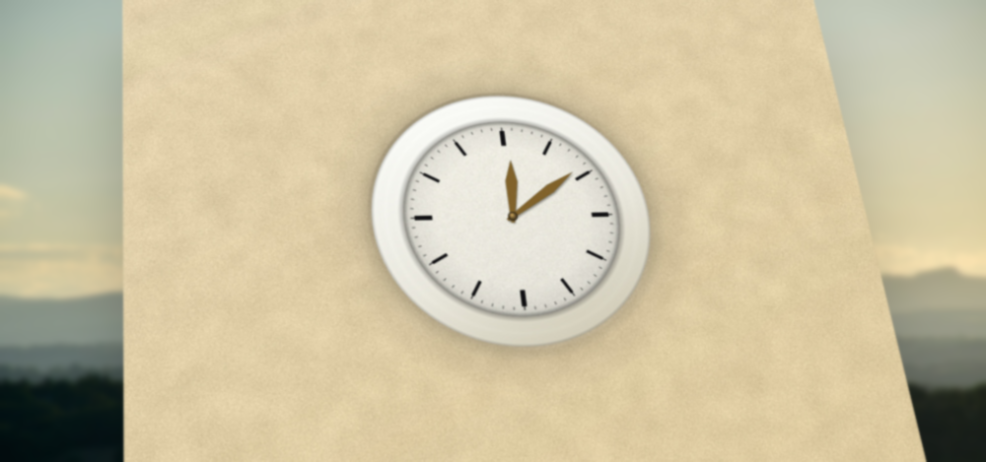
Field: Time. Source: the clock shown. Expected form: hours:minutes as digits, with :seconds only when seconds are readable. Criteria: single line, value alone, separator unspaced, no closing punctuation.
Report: 12:09
